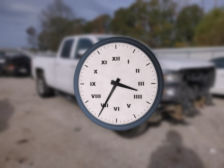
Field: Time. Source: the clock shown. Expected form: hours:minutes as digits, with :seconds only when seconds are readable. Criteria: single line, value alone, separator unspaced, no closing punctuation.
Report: 3:35
